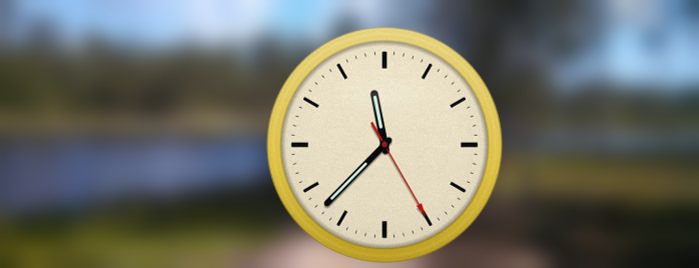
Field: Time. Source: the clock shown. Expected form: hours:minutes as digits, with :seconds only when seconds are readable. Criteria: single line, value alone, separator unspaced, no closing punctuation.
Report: 11:37:25
